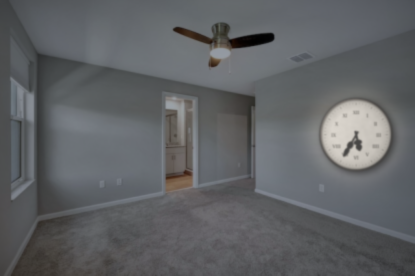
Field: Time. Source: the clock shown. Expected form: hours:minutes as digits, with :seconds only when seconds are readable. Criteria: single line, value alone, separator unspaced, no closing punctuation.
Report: 5:35
